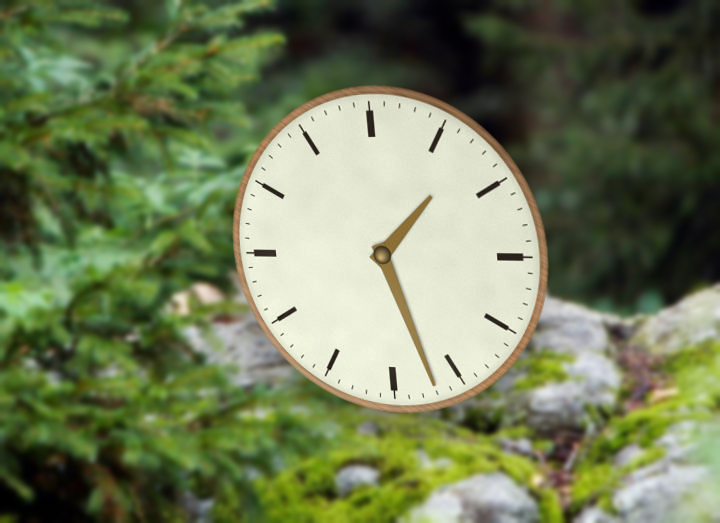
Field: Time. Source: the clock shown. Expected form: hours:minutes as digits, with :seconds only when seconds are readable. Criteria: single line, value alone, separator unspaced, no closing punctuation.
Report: 1:27
